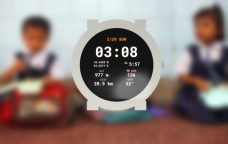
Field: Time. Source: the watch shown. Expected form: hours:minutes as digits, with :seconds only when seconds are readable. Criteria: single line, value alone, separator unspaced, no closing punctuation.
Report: 3:08
